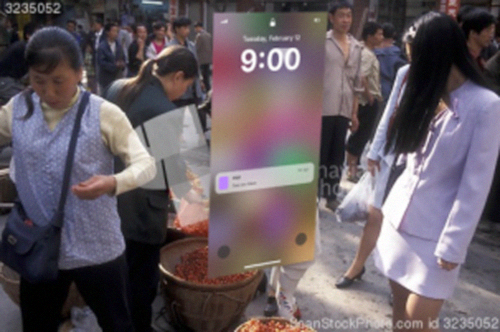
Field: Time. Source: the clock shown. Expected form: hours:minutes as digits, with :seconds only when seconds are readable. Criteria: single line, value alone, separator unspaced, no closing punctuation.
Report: 9:00
